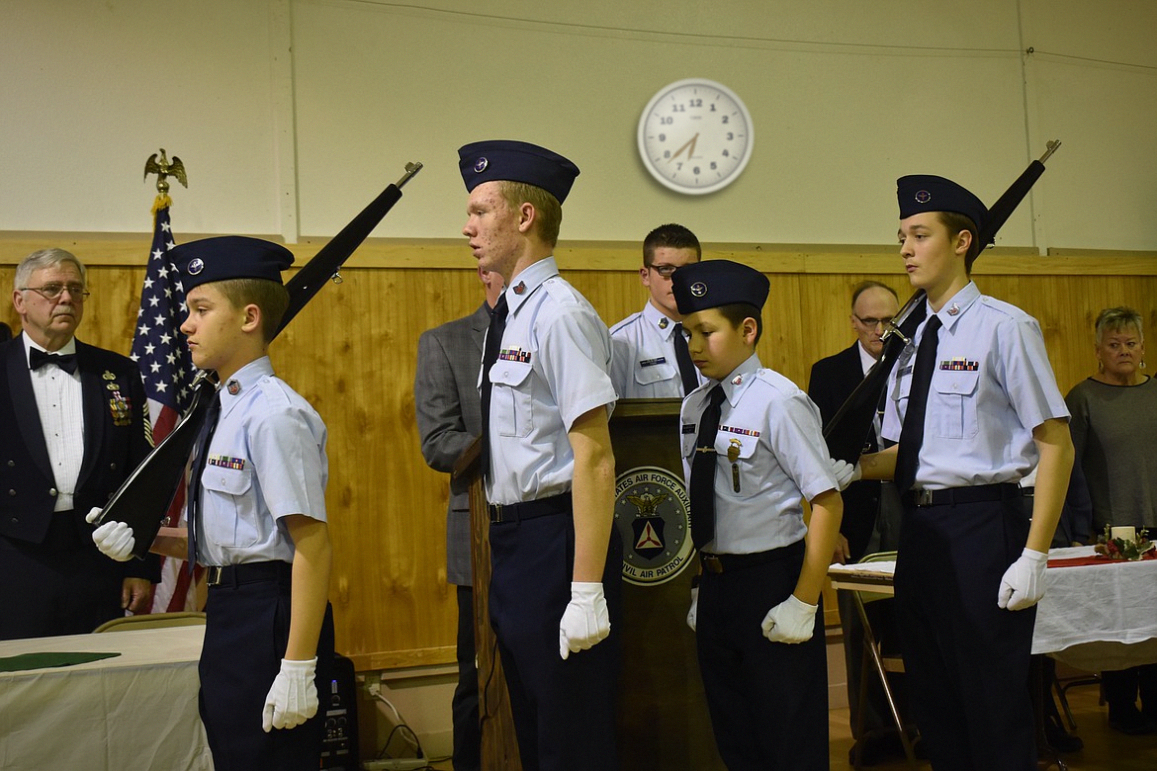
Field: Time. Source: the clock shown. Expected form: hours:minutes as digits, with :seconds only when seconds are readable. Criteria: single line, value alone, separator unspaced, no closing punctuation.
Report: 6:38
